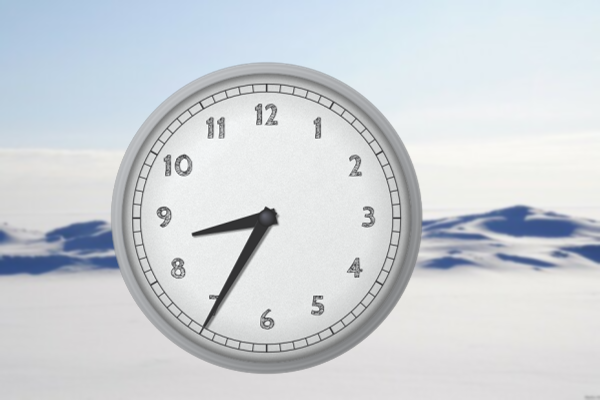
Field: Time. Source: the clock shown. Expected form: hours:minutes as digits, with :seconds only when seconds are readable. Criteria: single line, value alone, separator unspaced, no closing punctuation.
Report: 8:35
